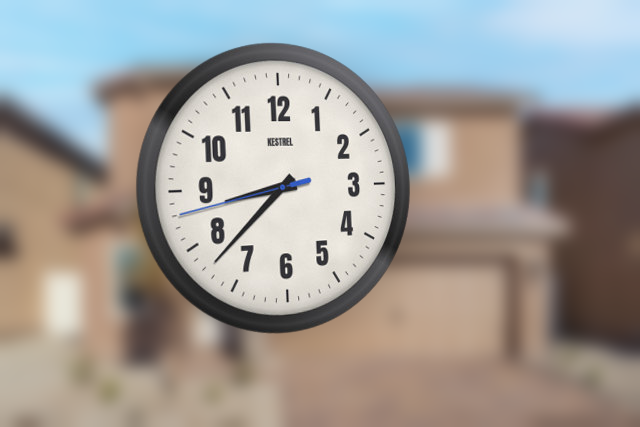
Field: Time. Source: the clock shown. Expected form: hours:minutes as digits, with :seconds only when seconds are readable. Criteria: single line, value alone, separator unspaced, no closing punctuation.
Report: 8:37:43
